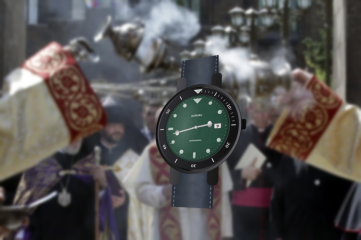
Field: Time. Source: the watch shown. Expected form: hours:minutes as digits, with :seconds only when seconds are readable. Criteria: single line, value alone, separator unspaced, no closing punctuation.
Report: 2:43
